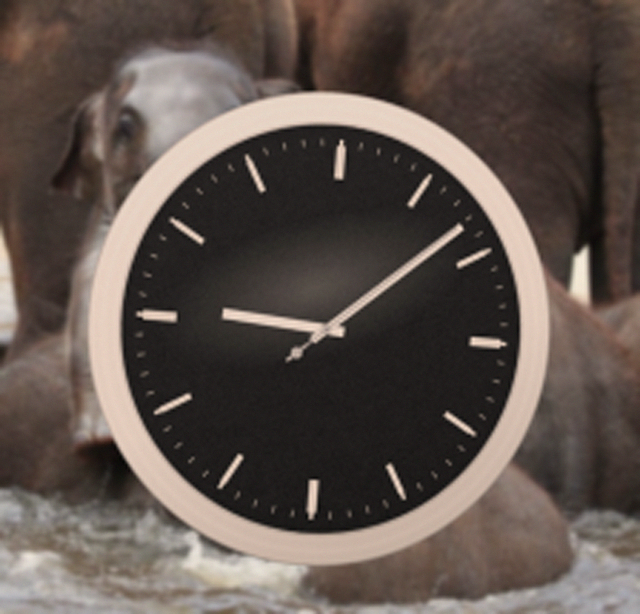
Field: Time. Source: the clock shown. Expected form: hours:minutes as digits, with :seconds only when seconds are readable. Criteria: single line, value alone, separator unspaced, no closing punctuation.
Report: 9:08:08
